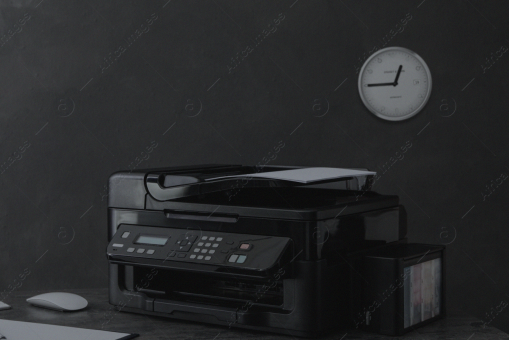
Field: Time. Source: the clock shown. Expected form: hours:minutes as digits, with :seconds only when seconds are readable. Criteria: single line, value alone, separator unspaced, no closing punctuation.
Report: 12:45
